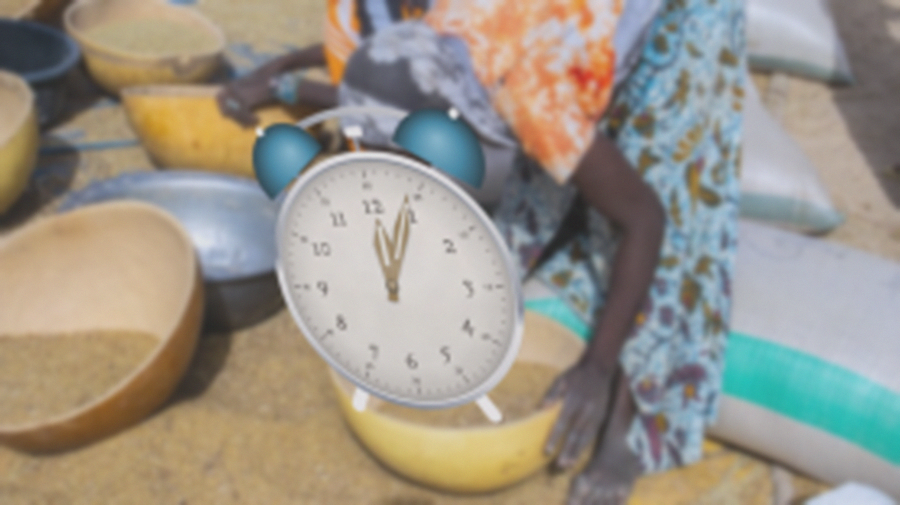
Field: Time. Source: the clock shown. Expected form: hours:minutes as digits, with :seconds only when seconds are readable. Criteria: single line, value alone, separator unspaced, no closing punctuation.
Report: 12:04
